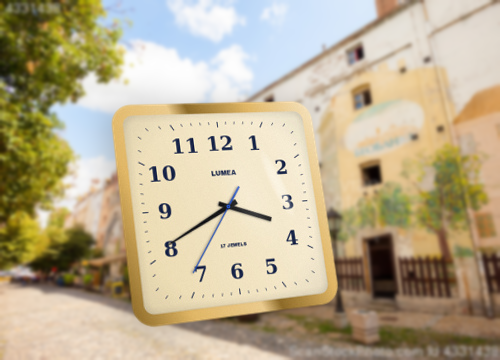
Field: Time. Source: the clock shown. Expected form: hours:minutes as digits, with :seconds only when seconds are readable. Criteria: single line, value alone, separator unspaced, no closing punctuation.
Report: 3:40:36
